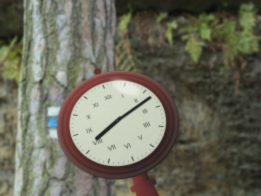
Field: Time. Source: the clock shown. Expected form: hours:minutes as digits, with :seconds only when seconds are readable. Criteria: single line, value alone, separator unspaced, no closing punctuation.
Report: 8:12
